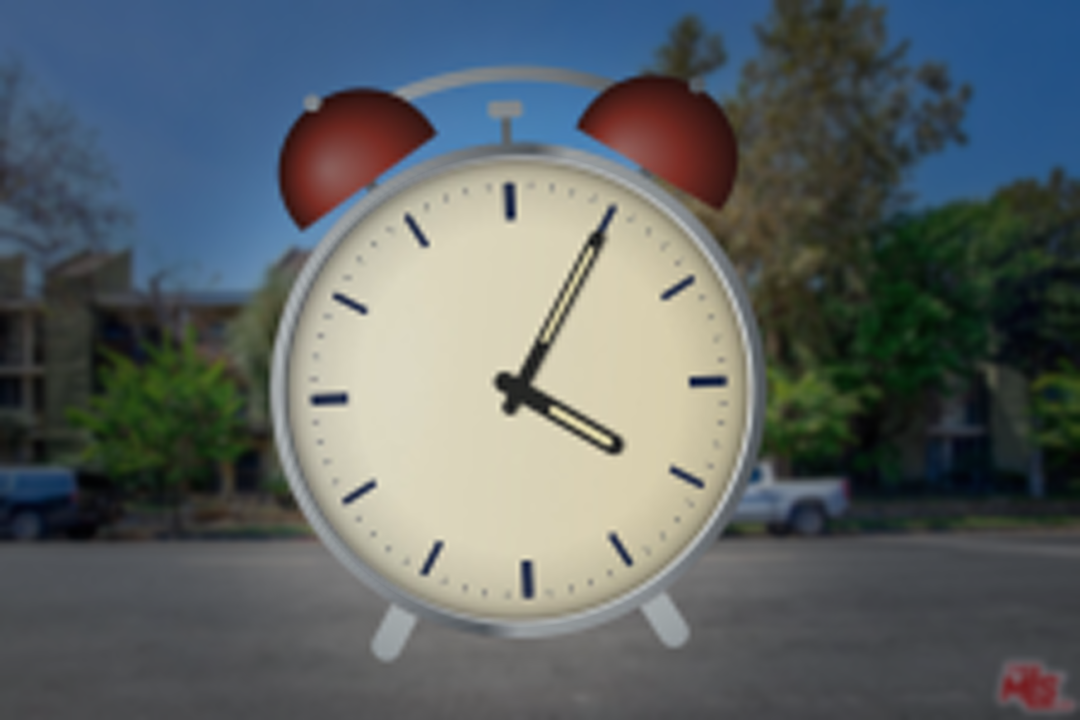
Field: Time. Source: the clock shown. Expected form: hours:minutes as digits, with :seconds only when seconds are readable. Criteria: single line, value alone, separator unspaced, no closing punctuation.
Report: 4:05
